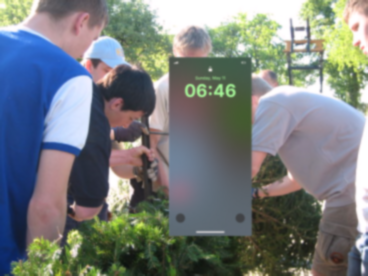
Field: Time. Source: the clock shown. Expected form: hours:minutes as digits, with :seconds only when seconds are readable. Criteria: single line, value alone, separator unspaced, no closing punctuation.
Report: 6:46
